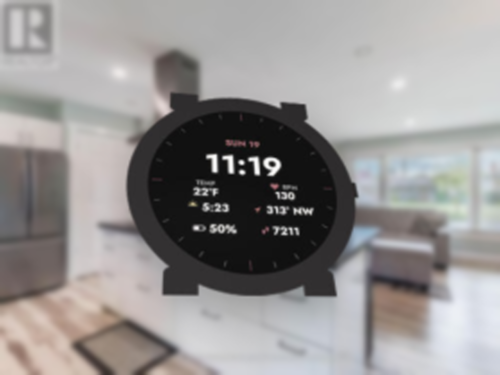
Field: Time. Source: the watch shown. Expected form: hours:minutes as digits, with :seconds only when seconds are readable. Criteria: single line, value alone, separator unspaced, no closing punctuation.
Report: 11:19
